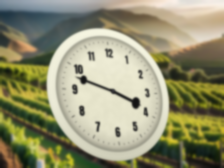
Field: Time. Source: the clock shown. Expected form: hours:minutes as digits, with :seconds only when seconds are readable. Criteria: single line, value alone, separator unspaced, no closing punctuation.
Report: 3:48
